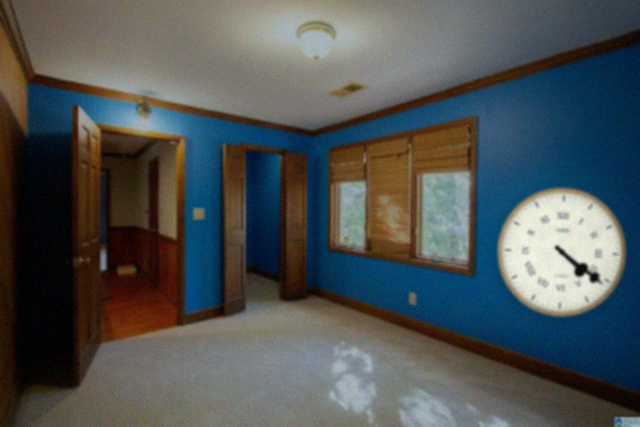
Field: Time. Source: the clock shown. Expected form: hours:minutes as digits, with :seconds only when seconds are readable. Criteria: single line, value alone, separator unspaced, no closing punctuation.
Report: 4:21
